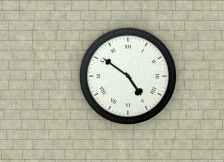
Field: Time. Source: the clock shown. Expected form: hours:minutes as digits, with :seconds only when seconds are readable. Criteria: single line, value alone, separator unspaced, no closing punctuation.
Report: 4:51
